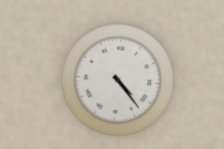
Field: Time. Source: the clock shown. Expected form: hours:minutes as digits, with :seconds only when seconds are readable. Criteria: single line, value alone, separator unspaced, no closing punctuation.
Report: 4:23
